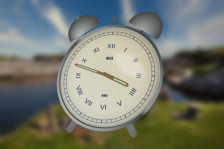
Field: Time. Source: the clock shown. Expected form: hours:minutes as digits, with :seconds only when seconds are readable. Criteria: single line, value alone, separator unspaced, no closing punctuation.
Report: 3:48
